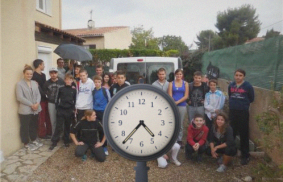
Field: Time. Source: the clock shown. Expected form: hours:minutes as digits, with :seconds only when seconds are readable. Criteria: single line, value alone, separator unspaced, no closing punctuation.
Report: 4:37
